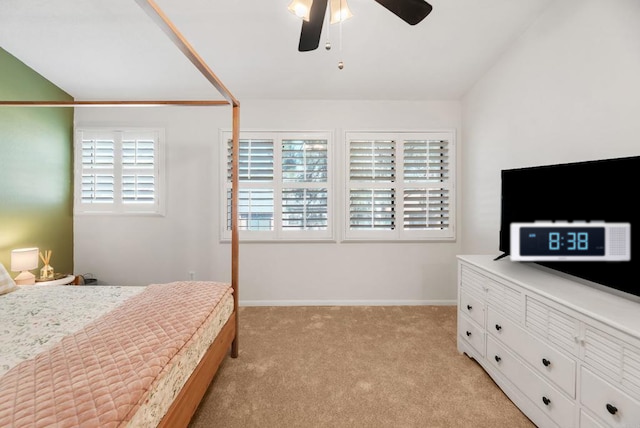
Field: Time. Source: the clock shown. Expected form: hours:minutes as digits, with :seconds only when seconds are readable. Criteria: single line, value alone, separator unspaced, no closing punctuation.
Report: 8:38
